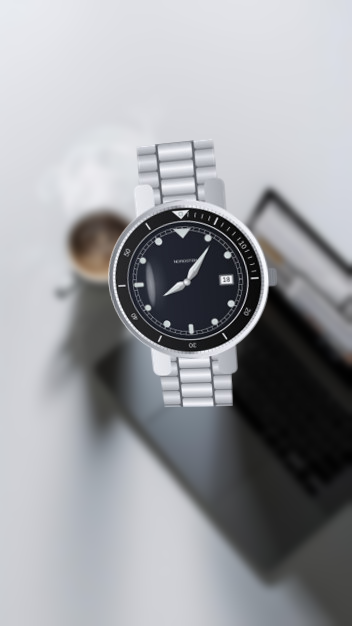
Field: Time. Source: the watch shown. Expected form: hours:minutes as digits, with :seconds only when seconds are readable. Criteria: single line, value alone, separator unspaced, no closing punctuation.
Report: 8:06
